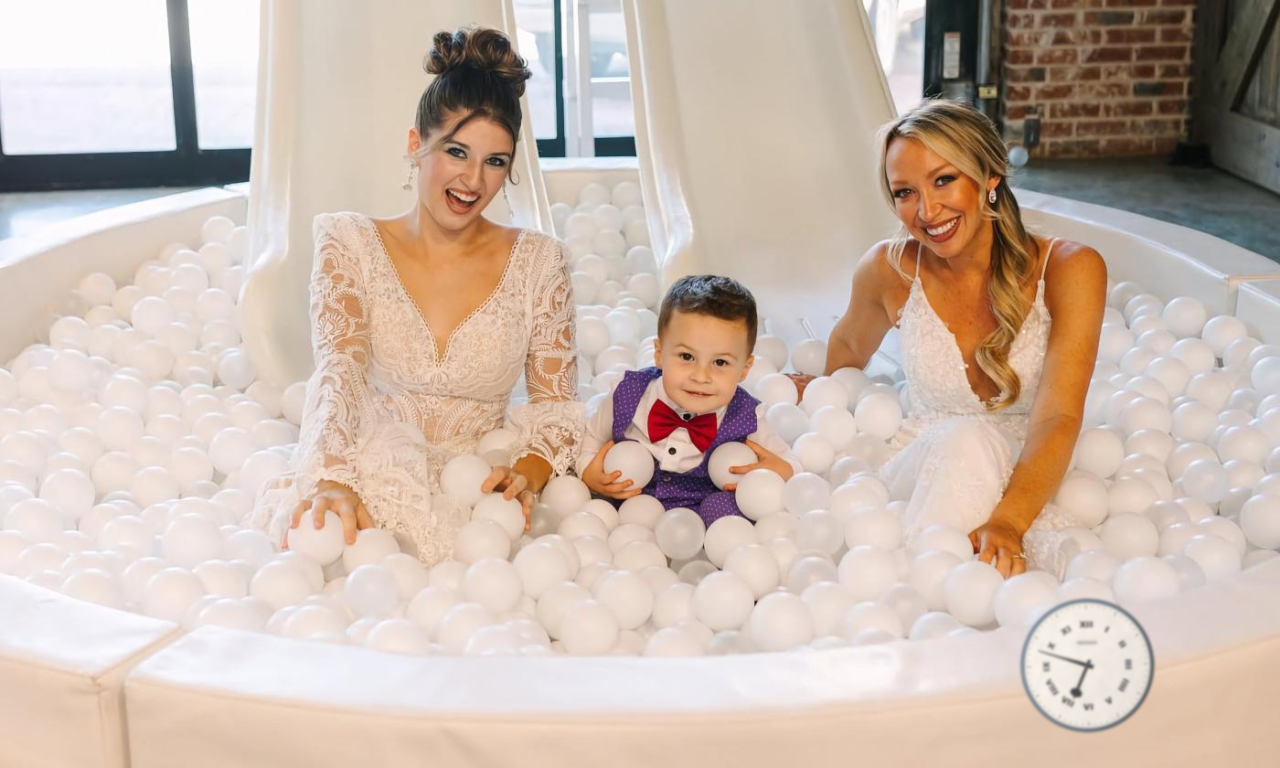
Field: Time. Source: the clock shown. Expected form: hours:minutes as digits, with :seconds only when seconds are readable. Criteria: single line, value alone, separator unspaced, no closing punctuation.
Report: 6:48
